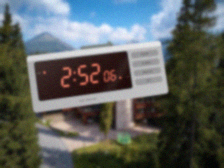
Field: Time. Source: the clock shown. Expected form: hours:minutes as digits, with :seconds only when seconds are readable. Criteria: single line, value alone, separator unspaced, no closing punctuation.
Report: 2:52:06
